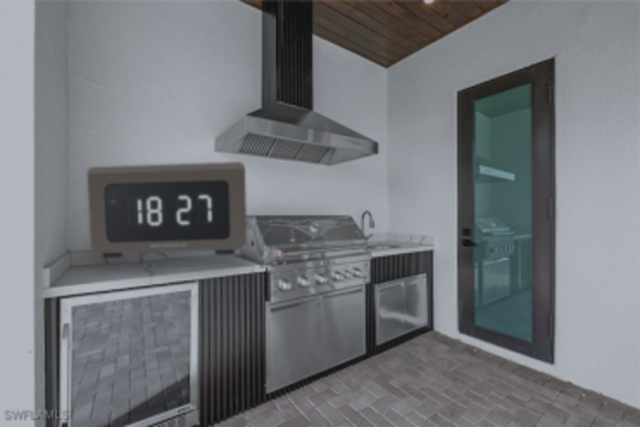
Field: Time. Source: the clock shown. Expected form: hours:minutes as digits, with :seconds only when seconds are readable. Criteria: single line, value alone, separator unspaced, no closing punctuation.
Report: 18:27
